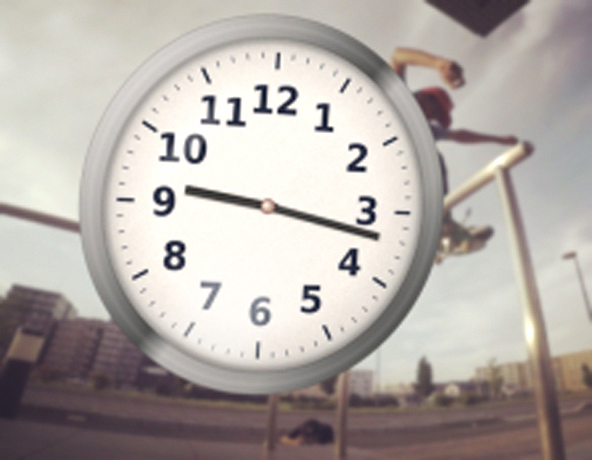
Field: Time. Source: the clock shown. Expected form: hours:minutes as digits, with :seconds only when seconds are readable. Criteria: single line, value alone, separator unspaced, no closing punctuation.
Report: 9:17
